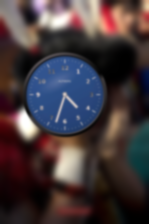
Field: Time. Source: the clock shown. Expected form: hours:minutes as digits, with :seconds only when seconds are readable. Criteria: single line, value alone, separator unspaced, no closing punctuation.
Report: 4:33
